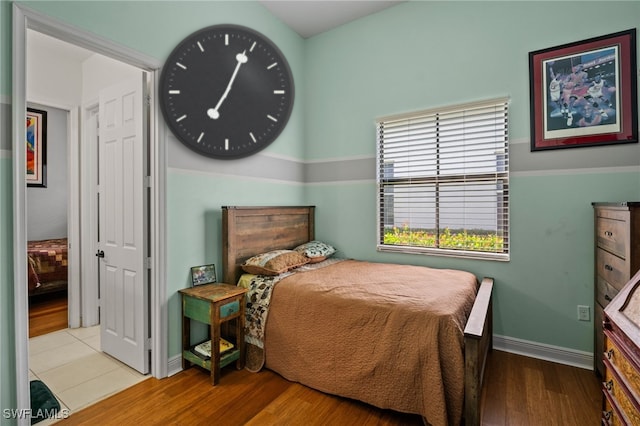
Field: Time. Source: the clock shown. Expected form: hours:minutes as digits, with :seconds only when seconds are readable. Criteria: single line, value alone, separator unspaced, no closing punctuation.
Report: 7:04
